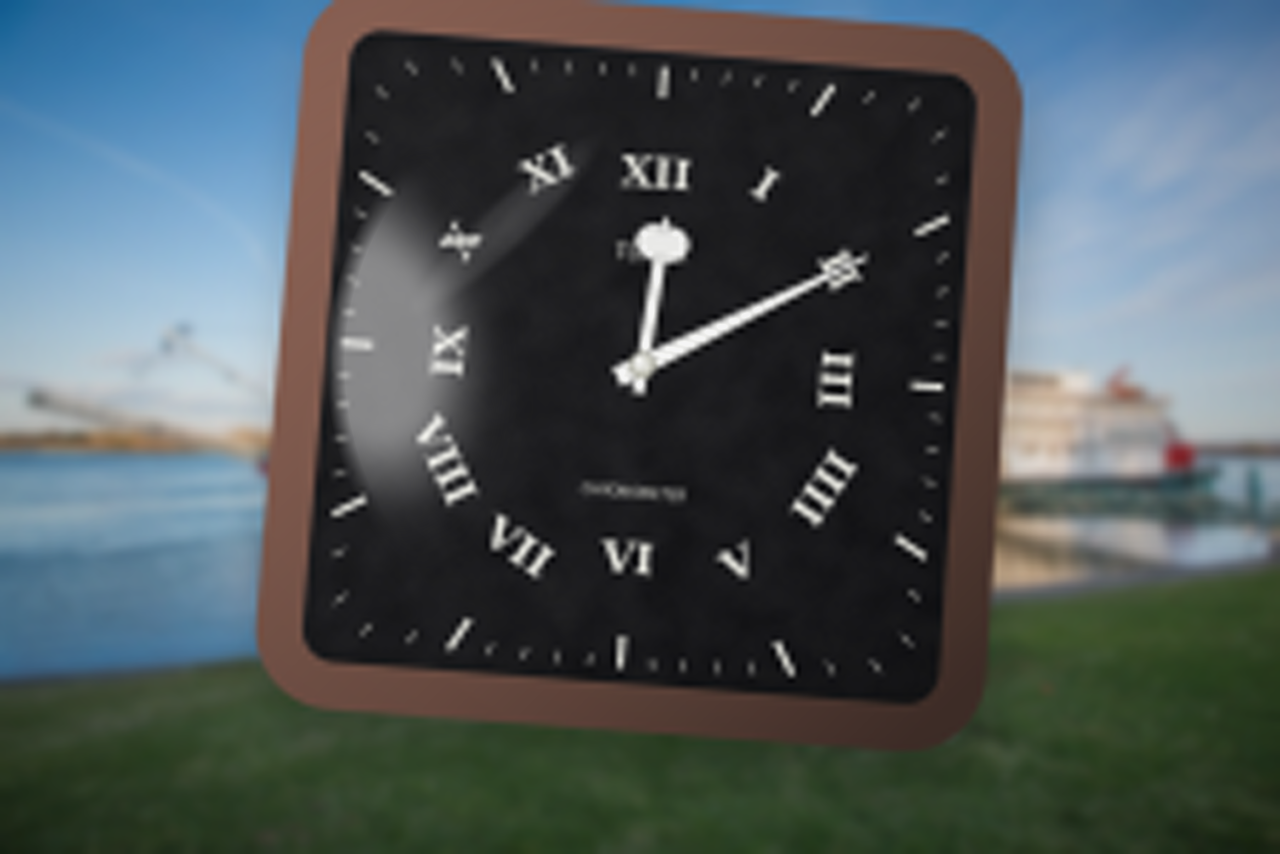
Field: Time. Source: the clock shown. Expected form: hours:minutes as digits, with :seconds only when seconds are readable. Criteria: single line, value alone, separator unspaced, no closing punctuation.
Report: 12:10
